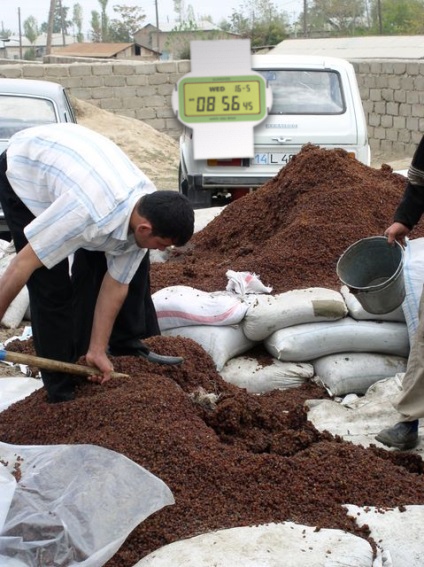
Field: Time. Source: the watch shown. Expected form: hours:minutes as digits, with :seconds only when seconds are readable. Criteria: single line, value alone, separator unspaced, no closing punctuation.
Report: 8:56
